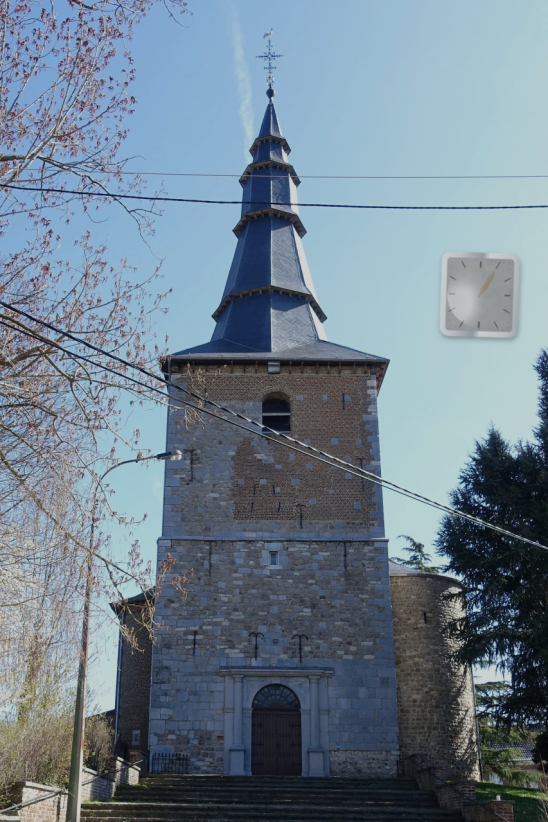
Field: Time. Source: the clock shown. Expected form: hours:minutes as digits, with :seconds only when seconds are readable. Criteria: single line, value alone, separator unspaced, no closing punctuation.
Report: 1:05
